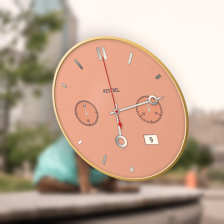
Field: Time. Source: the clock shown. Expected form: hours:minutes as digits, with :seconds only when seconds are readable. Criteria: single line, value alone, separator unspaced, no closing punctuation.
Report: 6:13
